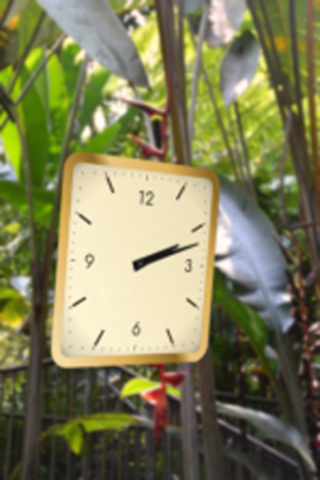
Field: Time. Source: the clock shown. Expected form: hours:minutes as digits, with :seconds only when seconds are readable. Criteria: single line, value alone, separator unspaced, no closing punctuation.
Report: 2:12
